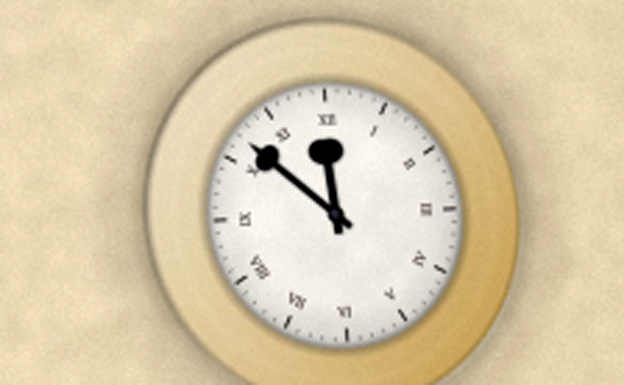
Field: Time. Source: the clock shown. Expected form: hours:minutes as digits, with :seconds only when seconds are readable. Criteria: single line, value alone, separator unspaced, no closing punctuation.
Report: 11:52
